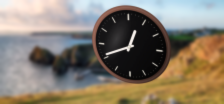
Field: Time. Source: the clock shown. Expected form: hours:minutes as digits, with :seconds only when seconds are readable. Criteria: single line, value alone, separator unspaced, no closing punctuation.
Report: 12:41
